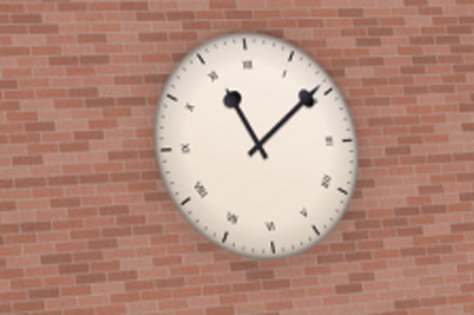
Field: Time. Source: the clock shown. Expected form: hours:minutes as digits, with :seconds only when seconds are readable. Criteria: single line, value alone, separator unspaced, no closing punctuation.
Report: 11:09
